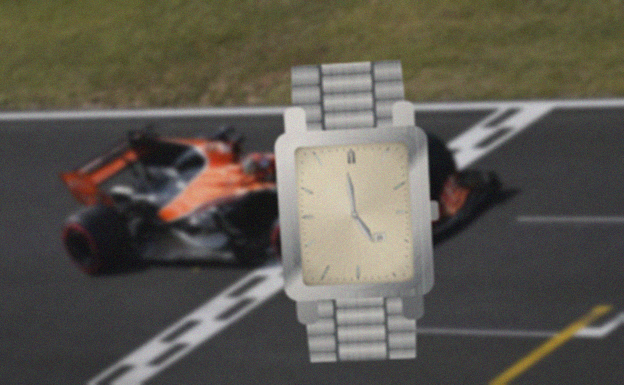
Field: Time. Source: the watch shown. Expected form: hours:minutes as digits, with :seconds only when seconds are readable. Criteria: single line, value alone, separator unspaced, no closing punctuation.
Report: 4:59
